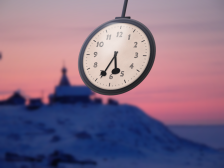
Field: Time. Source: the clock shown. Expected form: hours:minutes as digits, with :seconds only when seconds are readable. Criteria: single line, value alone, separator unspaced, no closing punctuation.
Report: 5:34
